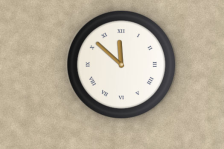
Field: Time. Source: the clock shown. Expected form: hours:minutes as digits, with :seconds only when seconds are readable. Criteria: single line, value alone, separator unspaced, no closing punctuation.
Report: 11:52
